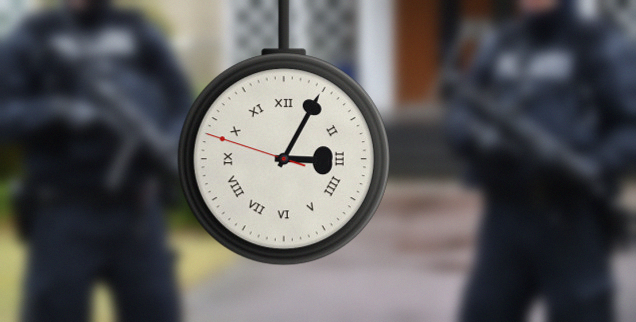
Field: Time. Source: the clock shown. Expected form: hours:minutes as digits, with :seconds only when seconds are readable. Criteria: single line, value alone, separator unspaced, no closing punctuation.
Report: 3:04:48
